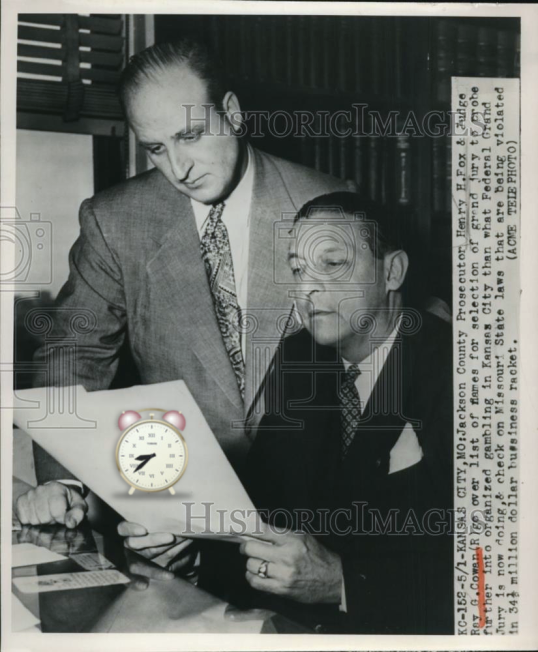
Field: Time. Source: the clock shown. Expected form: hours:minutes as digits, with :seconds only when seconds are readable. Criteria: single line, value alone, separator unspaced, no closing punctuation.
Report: 8:38
